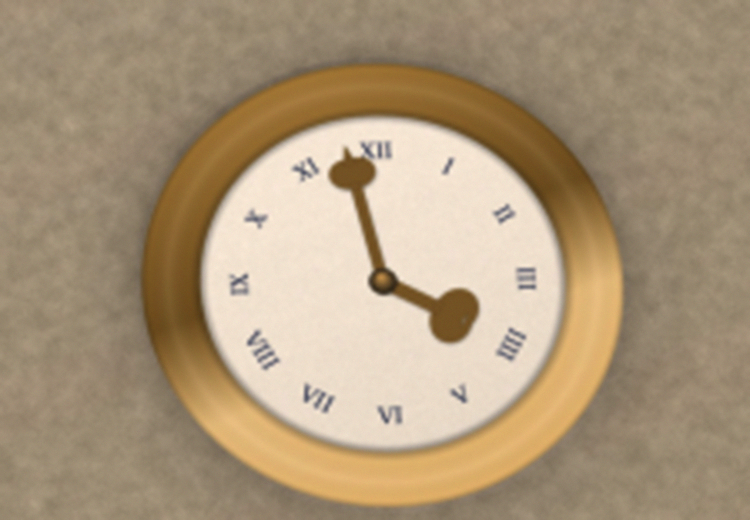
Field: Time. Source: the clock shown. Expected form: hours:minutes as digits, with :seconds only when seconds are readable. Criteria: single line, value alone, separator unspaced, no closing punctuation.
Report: 3:58
